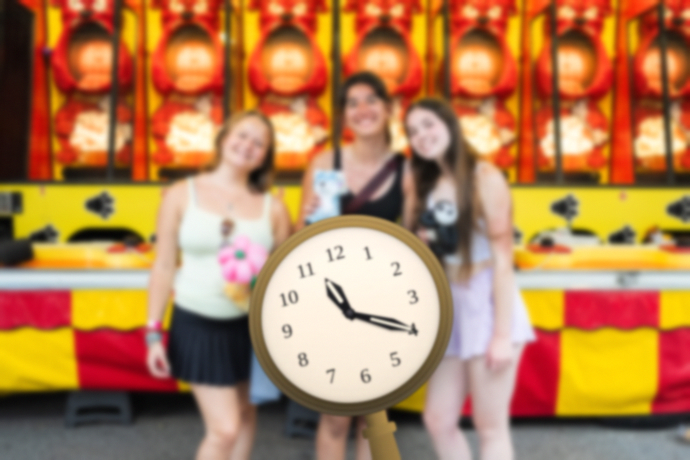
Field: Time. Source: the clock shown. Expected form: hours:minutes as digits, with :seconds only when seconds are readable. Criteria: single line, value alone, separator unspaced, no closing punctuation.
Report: 11:20
